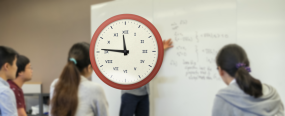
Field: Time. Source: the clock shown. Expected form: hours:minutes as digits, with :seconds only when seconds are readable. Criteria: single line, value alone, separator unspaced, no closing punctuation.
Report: 11:46
